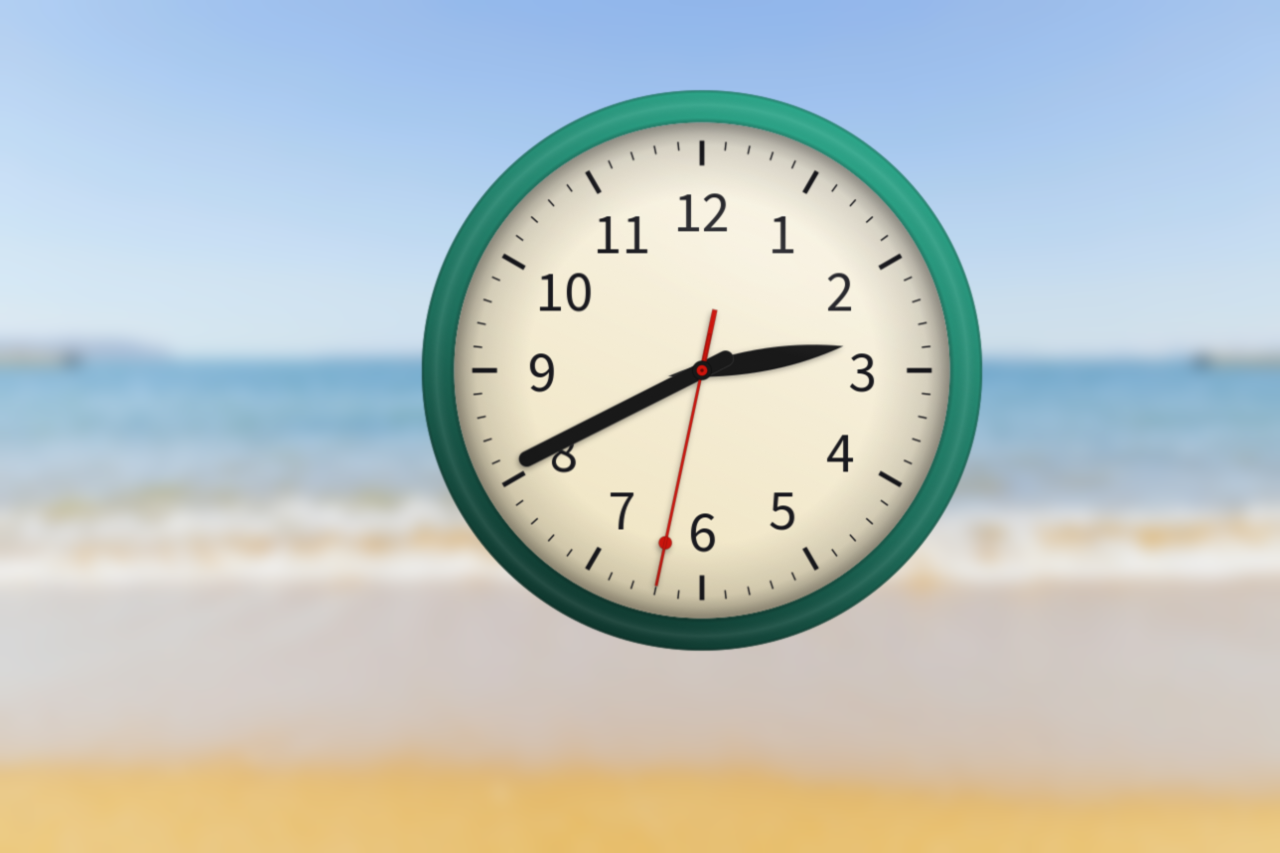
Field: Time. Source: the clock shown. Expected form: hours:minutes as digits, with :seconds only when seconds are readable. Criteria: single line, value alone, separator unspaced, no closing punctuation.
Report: 2:40:32
